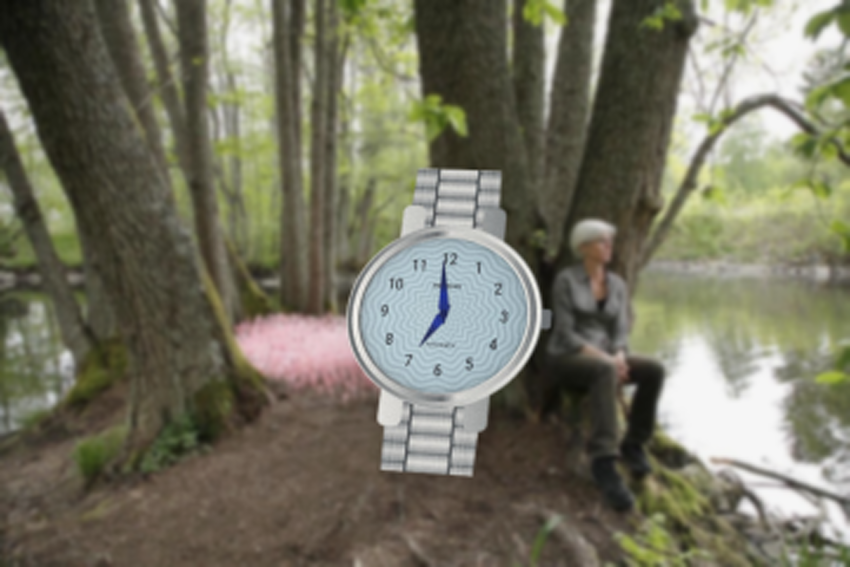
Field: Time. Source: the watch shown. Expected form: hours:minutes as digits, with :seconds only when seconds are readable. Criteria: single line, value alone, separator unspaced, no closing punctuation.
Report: 6:59
